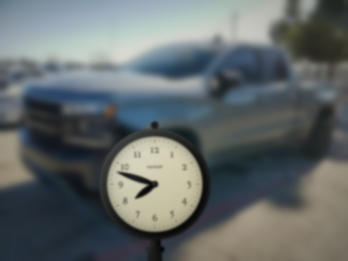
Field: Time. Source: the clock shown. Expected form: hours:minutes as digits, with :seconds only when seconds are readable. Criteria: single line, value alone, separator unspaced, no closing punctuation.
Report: 7:48
